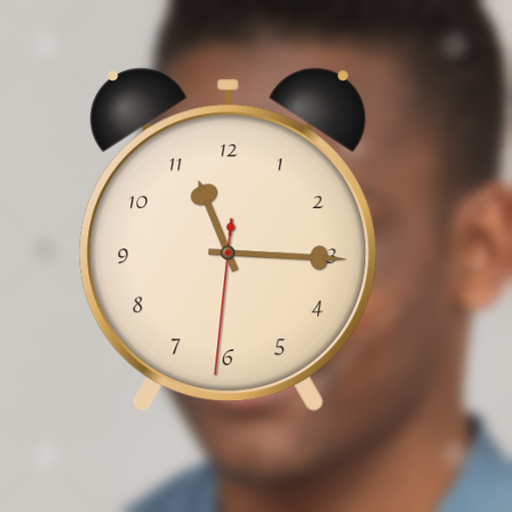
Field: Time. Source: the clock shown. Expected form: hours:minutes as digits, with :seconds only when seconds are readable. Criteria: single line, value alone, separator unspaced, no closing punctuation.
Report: 11:15:31
